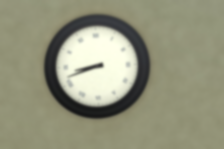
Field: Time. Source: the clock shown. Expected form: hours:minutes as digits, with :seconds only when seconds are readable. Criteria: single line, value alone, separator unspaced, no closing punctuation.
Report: 8:42
